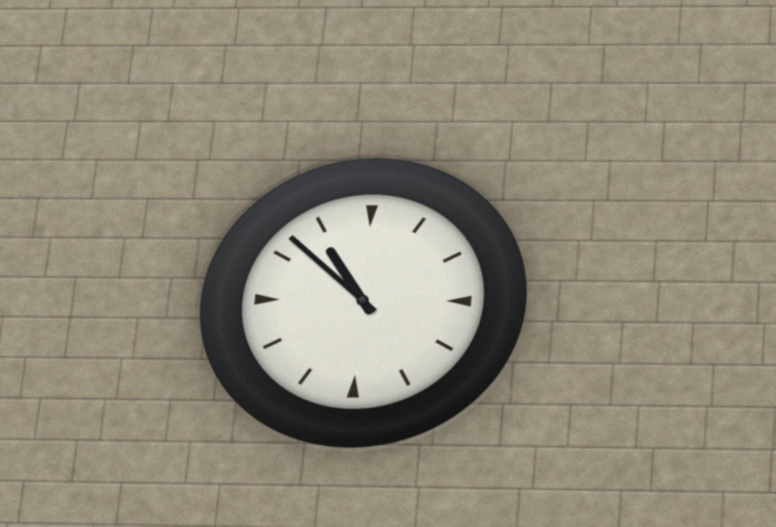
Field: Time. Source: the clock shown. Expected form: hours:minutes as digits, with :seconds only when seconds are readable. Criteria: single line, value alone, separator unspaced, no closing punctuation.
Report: 10:52
